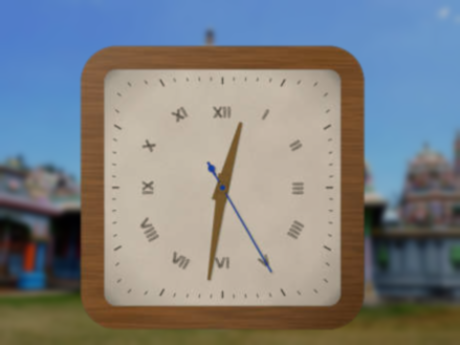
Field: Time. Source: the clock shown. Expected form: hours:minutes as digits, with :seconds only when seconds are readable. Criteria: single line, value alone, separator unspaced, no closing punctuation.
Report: 12:31:25
